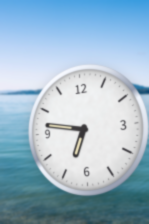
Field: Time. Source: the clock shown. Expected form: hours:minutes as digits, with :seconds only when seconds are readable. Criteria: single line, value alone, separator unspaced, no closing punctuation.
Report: 6:47
